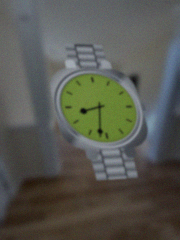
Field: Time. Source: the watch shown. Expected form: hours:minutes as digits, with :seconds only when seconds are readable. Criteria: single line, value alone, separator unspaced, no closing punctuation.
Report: 8:32
